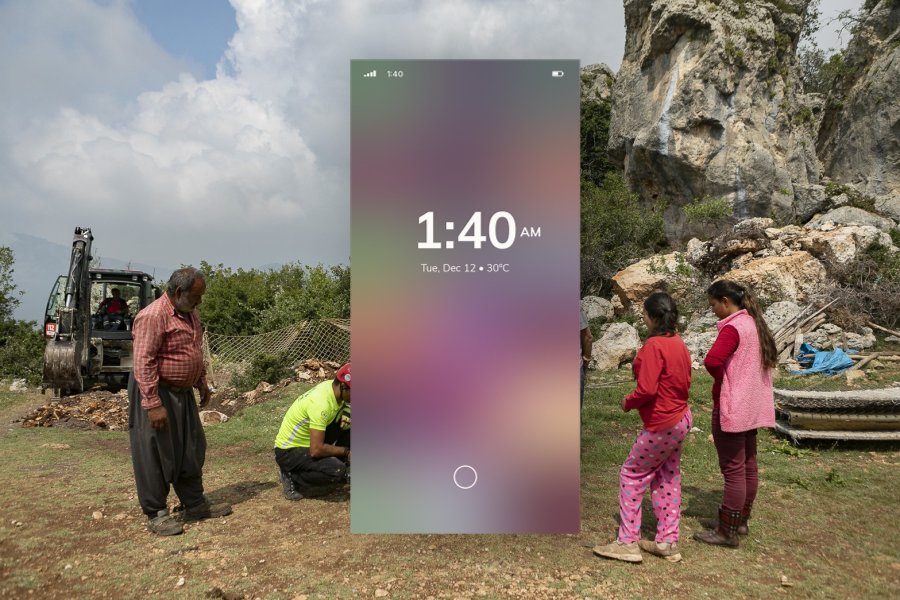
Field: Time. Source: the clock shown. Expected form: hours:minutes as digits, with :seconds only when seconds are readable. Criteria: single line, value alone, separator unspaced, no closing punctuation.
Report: 1:40
